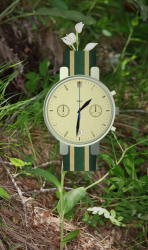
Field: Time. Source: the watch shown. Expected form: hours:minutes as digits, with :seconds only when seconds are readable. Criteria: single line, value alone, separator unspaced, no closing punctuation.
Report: 1:31
